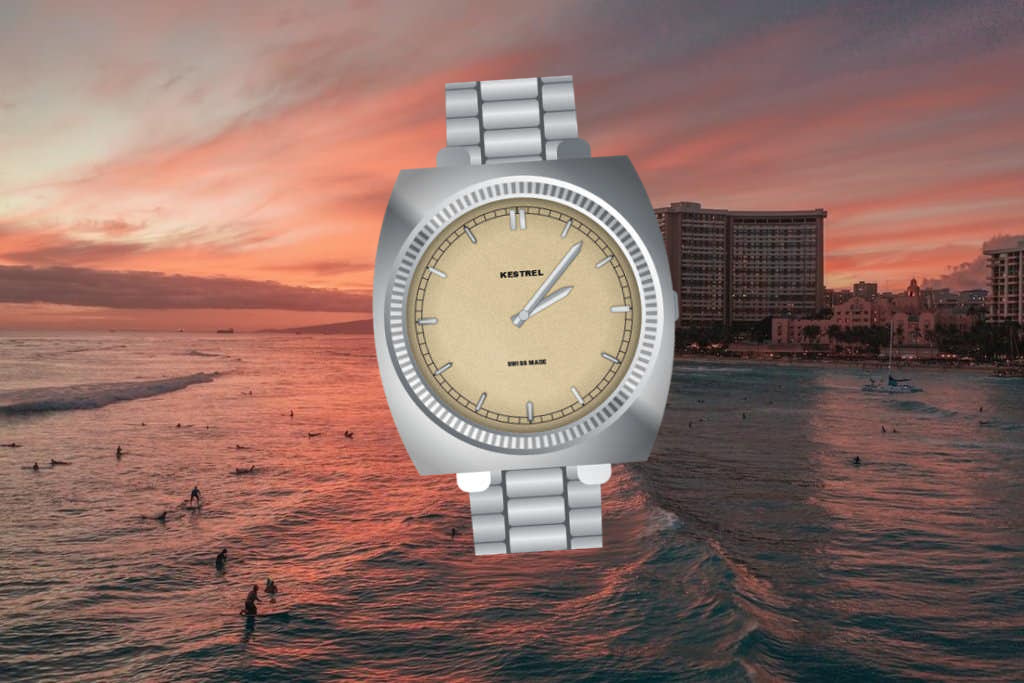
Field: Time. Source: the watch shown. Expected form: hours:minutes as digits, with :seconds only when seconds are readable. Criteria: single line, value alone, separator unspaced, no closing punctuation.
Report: 2:07
